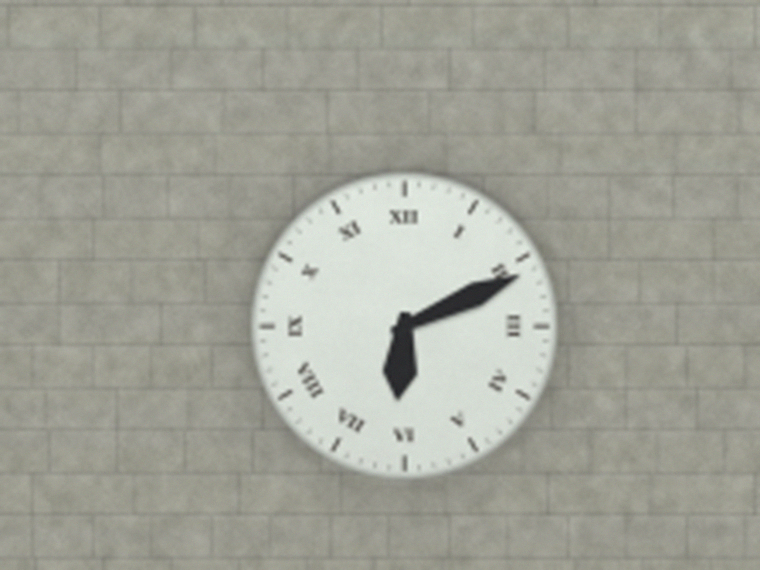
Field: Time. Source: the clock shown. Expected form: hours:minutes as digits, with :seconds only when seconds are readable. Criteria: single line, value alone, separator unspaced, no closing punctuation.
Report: 6:11
